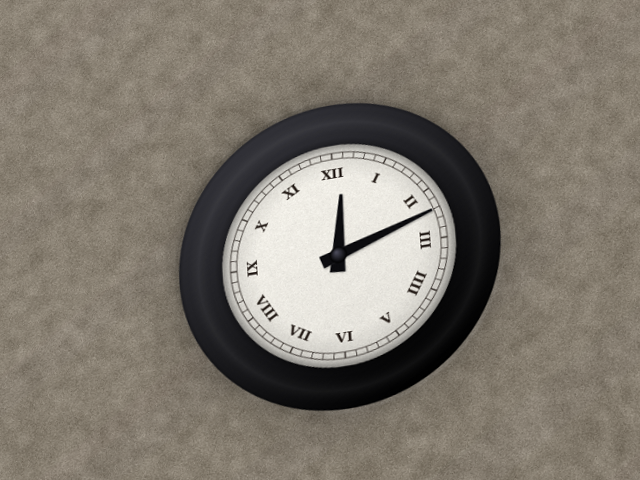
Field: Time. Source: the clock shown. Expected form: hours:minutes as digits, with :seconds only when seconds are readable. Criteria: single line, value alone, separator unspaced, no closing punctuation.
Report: 12:12
